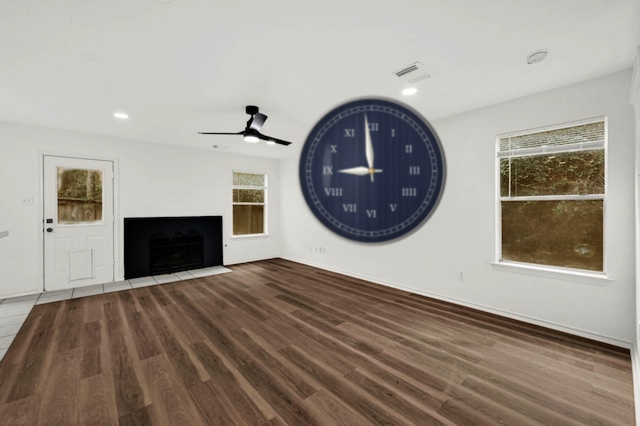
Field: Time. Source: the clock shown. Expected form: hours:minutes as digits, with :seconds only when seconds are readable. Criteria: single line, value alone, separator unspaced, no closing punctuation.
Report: 8:59
